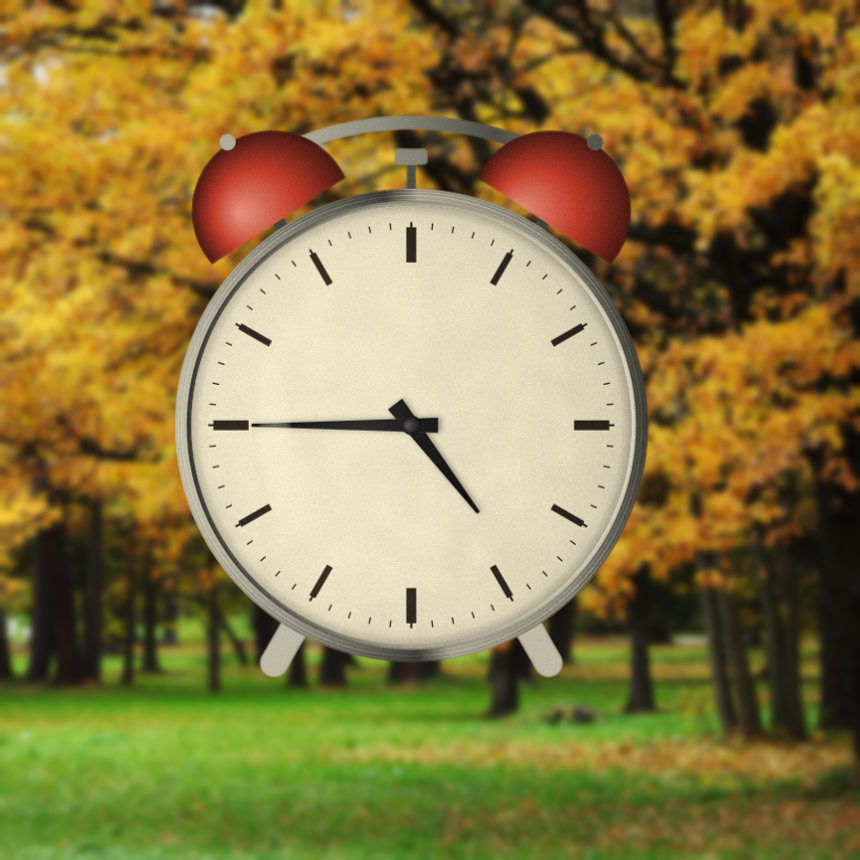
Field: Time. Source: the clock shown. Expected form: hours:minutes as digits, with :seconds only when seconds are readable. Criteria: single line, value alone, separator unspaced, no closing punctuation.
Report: 4:45
